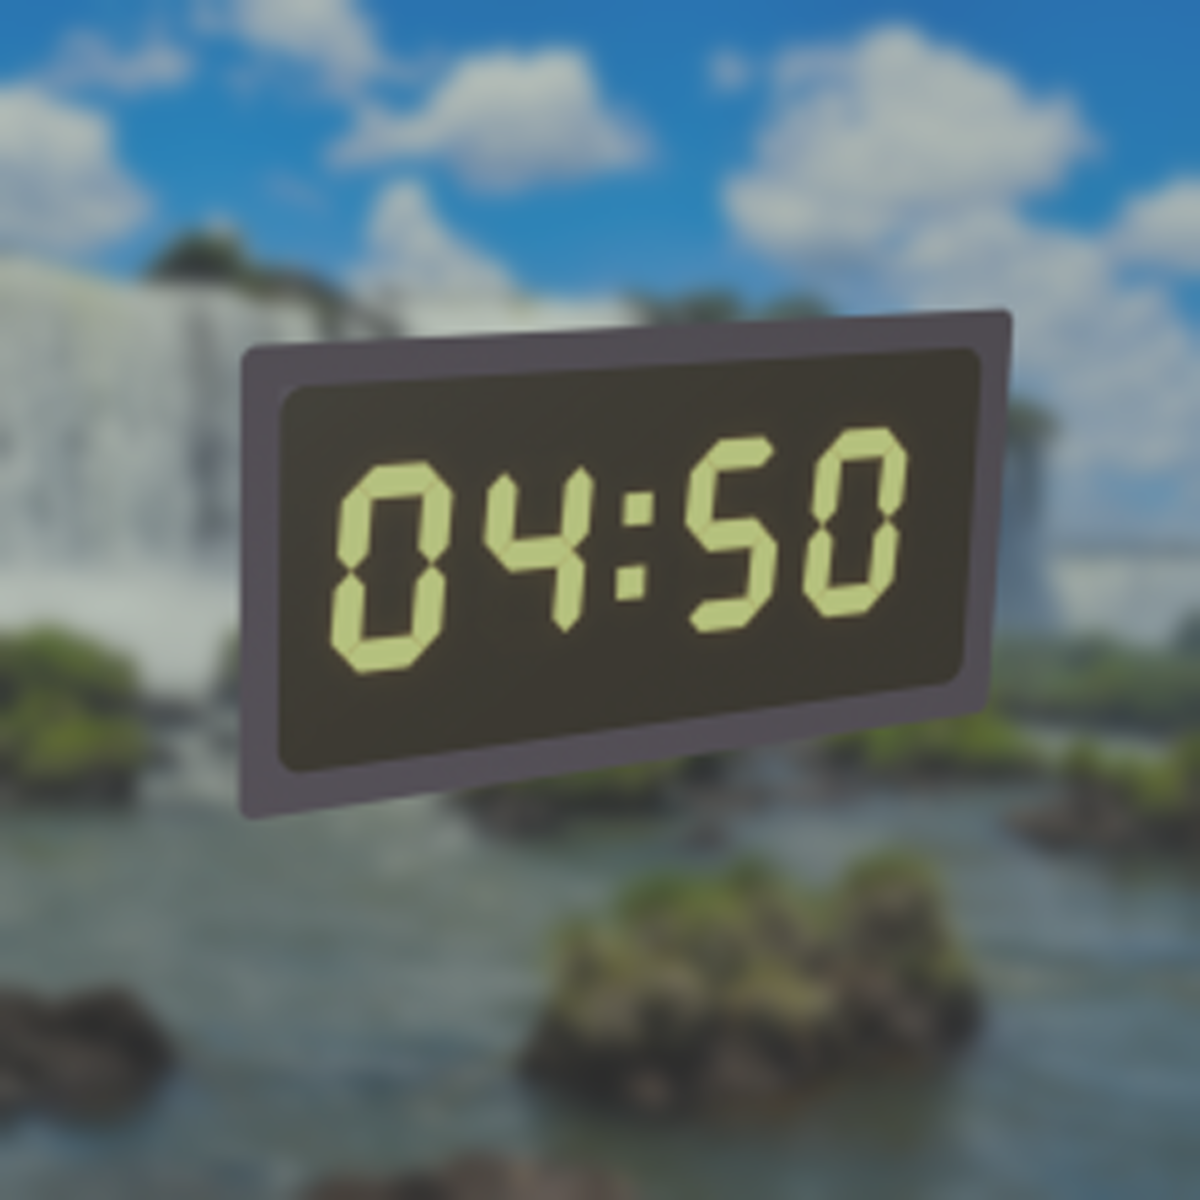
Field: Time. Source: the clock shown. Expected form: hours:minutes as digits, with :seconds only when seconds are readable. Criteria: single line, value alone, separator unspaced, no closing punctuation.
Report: 4:50
